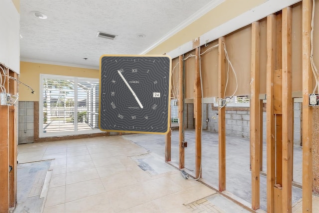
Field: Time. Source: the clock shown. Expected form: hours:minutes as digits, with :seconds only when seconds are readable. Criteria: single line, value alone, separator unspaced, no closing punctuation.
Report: 4:54
